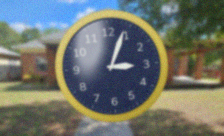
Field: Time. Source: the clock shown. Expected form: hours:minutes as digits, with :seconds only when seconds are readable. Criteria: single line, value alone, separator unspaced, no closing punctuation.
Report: 3:04
